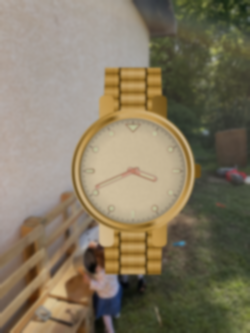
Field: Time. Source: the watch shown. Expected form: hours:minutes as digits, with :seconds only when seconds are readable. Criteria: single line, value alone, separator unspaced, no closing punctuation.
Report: 3:41
